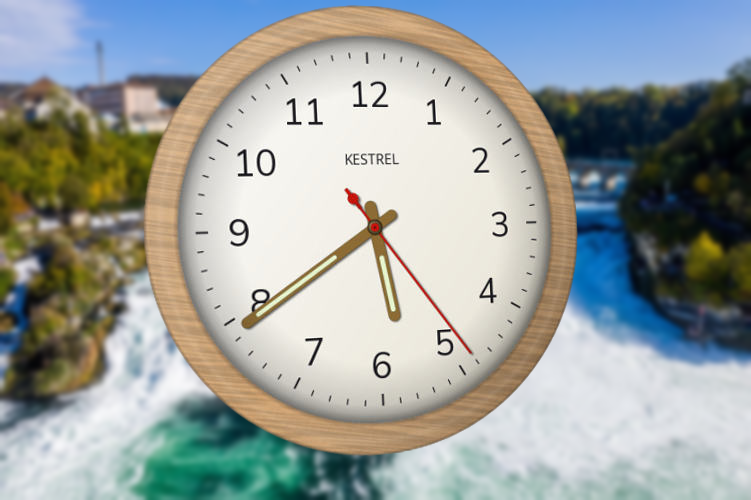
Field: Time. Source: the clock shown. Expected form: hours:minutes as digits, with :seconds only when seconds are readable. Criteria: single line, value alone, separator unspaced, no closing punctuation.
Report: 5:39:24
